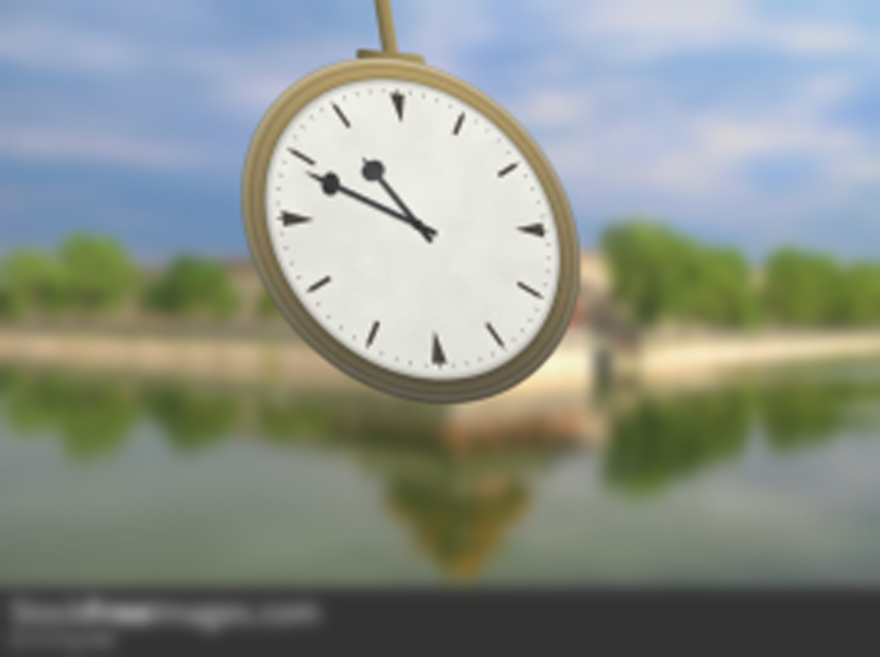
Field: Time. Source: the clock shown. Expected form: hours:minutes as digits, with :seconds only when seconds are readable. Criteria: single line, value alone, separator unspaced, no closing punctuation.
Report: 10:49
